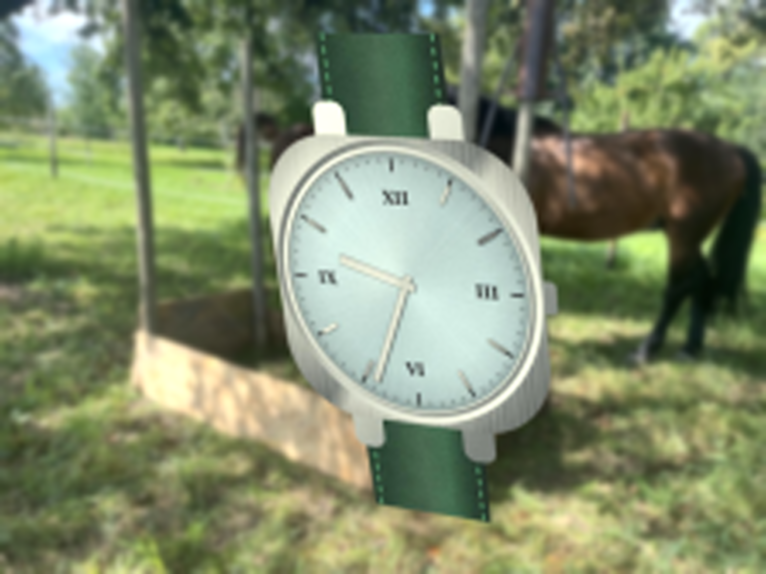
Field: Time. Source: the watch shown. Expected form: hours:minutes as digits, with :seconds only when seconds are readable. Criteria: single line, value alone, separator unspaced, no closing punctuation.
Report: 9:34
